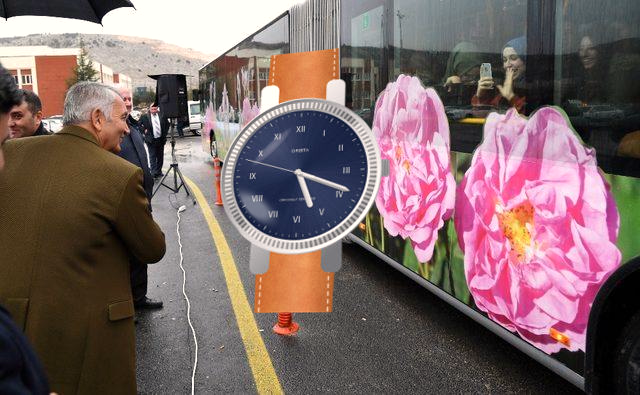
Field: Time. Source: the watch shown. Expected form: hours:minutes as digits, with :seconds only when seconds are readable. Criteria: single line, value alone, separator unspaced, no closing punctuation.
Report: 5:18:48
